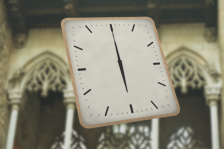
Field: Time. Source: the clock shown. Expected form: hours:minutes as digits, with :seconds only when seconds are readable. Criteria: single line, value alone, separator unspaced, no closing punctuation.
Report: 6:00
